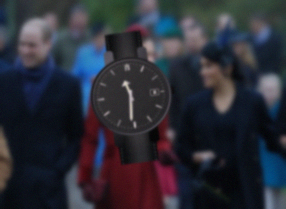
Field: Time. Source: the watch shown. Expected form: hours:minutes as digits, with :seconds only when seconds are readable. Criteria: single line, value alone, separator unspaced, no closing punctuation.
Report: 11:31
